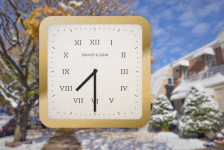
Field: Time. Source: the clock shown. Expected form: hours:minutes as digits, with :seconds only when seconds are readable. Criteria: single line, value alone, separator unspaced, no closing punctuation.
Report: 7:30
